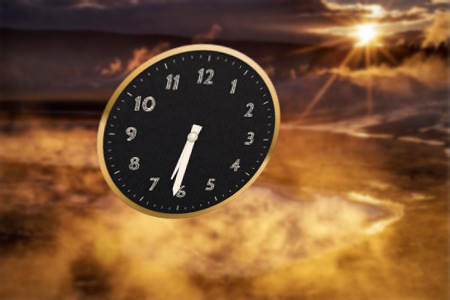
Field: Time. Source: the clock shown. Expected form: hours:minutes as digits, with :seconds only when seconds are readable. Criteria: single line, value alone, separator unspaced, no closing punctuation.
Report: 6:31
